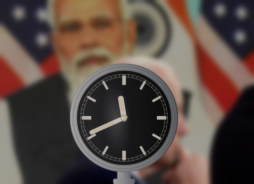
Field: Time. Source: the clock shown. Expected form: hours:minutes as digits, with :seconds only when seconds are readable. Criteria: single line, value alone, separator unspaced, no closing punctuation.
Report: 11:41
